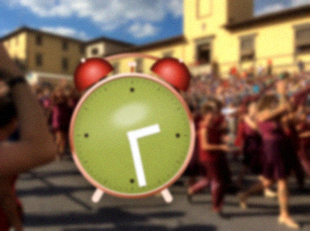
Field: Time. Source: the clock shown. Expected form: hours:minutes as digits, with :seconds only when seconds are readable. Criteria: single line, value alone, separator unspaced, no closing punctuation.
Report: 2:28
